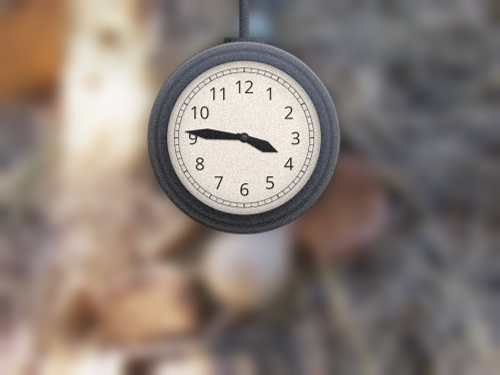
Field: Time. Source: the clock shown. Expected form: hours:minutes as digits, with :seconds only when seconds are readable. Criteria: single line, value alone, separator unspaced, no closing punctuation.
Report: 3:46
